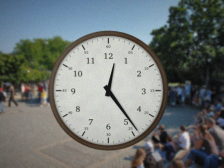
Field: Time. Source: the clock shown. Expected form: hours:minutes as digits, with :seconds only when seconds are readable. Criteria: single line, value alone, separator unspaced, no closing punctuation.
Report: 12:24
